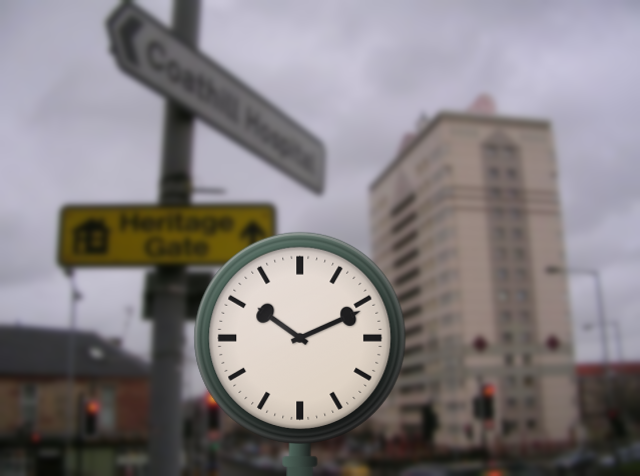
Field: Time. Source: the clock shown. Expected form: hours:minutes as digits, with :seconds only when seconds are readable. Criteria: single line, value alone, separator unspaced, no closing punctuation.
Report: 10:11
